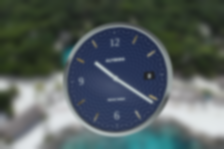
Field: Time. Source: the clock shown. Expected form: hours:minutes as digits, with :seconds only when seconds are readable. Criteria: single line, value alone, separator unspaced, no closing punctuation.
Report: 10:21
